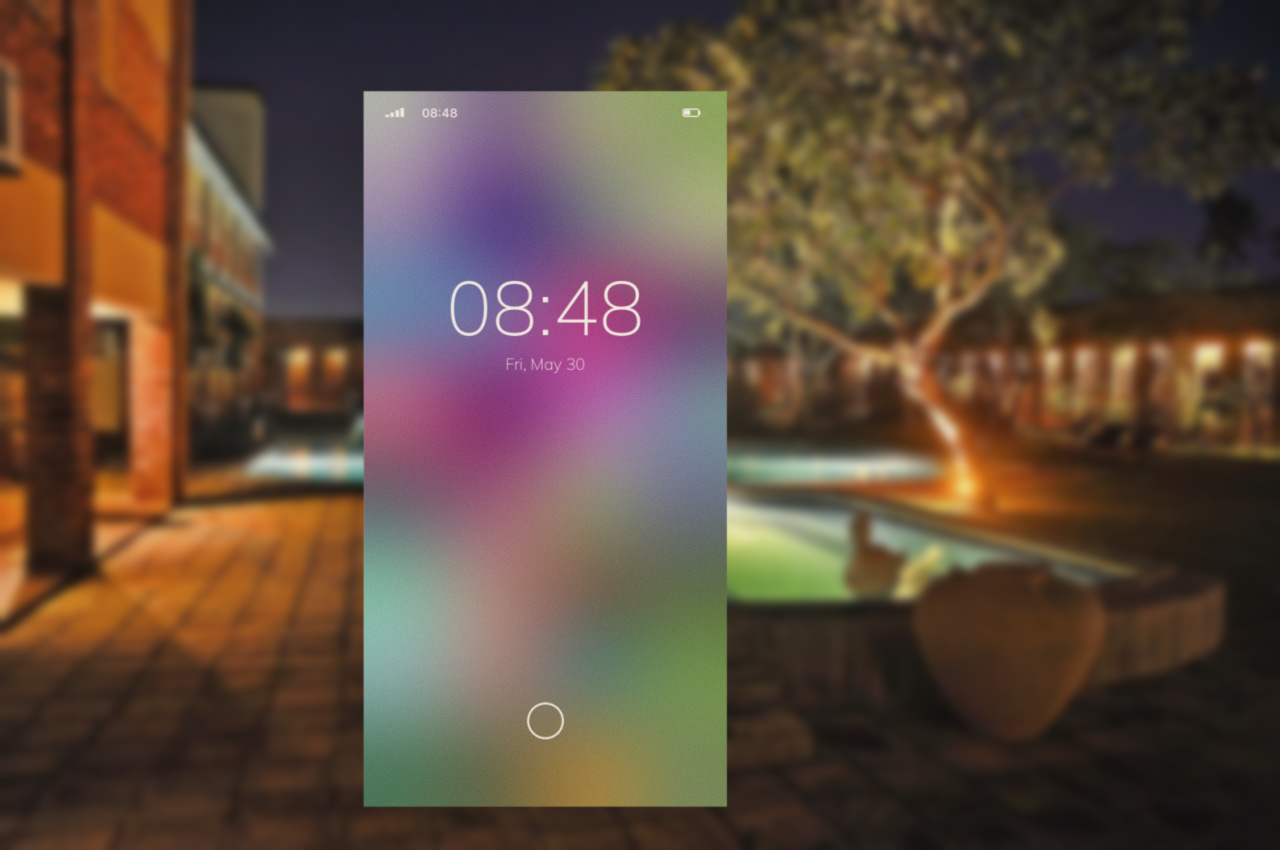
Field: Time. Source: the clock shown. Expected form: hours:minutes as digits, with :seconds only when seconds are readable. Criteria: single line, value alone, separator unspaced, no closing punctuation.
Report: 8:48
